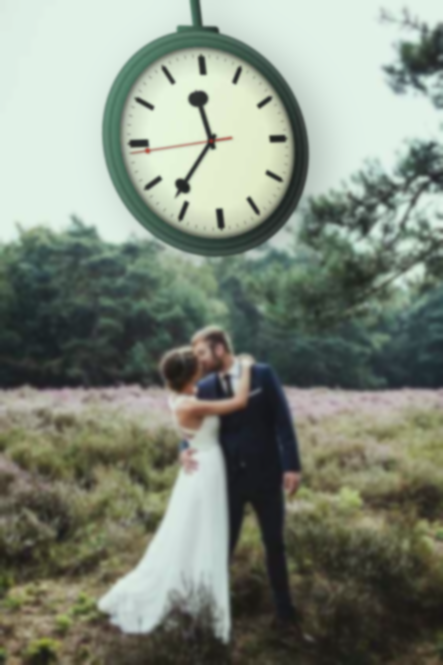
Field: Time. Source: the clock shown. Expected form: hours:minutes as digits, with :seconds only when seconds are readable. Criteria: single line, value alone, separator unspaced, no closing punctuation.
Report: 11:36:44
